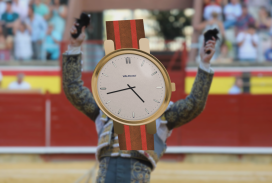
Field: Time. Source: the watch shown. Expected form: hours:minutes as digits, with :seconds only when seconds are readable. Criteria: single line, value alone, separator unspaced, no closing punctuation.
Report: 4:43
